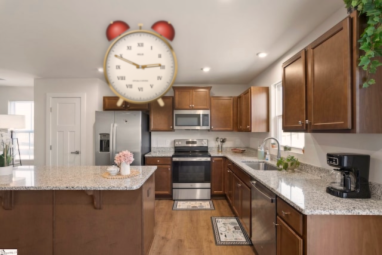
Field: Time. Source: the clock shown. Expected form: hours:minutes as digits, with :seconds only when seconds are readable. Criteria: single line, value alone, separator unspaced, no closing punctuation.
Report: 2:49
